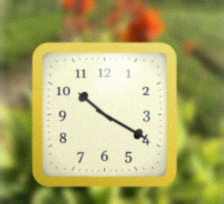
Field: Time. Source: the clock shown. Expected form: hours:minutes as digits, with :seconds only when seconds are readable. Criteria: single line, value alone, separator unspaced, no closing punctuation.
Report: 10:20
